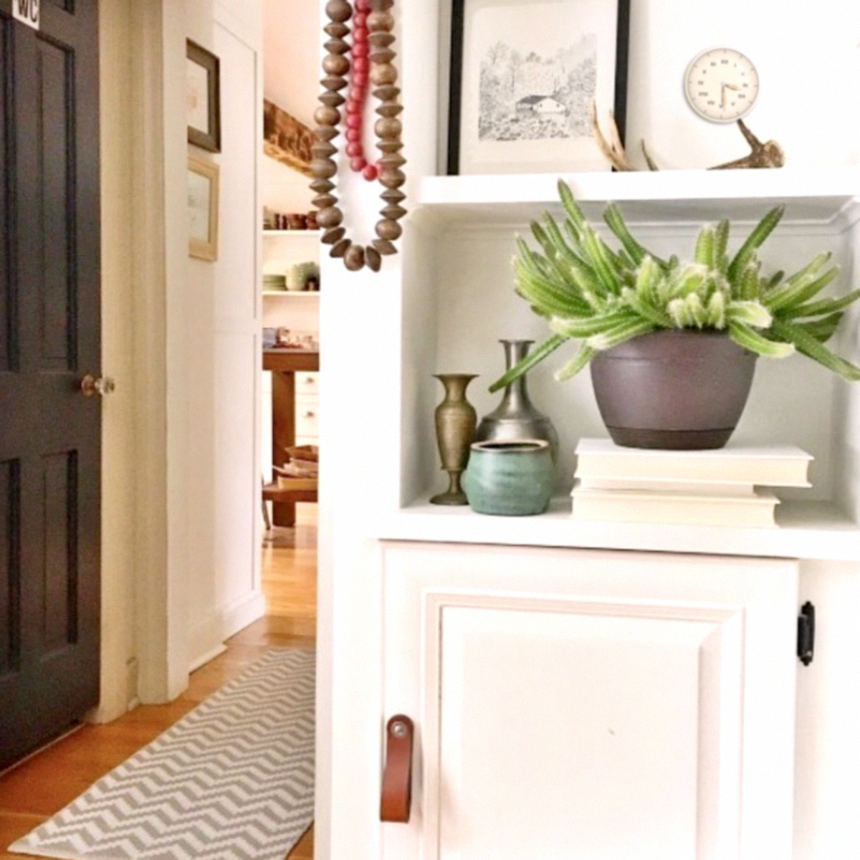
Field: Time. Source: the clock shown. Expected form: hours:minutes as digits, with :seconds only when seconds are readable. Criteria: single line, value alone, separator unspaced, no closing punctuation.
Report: 3:29
